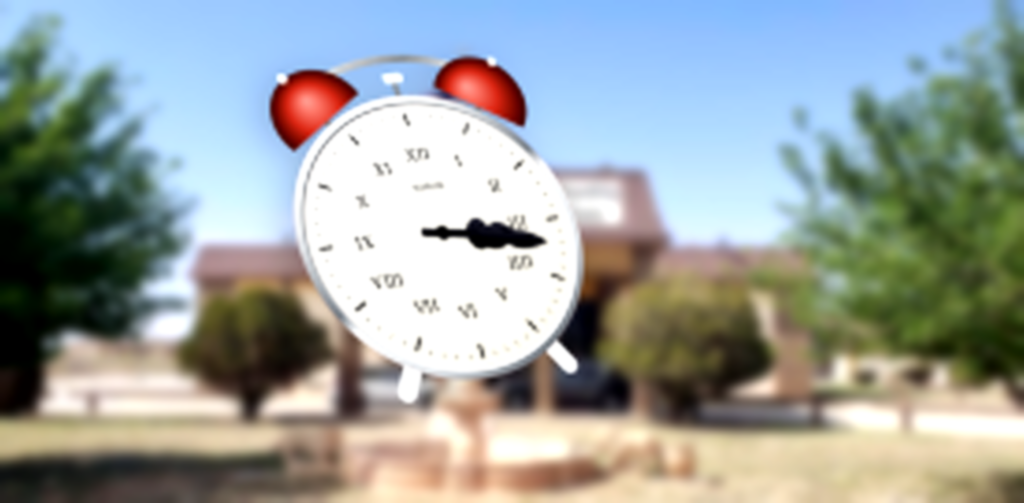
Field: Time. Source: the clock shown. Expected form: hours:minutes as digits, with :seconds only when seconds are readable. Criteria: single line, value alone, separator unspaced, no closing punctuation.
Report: 3:17
